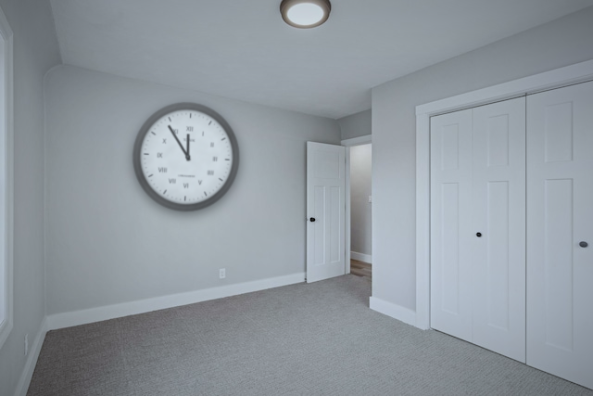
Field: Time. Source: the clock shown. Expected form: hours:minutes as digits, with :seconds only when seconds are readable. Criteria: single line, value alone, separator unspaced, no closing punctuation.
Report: 11:54
